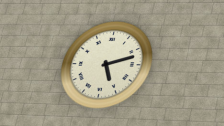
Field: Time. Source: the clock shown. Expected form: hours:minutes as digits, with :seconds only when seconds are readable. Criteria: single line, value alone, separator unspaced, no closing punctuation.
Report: 5:12
